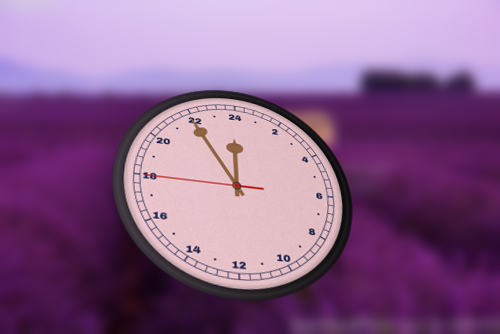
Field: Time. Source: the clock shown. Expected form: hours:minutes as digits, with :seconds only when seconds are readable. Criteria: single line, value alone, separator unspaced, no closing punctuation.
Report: 23:54:45
